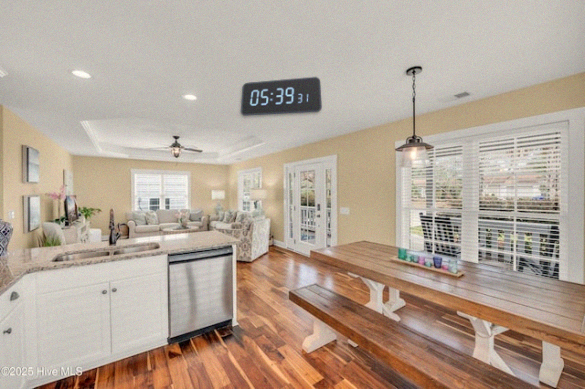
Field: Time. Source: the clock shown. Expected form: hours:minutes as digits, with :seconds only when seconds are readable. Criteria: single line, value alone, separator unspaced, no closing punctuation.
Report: 5:39:31
